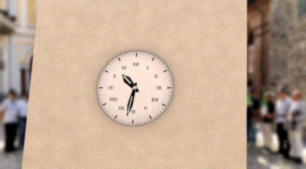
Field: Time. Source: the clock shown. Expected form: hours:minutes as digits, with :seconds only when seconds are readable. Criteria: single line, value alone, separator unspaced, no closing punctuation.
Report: 10:32
